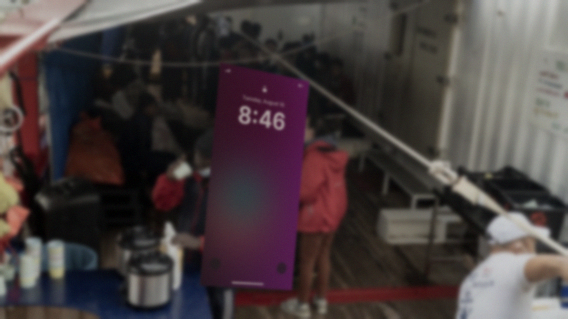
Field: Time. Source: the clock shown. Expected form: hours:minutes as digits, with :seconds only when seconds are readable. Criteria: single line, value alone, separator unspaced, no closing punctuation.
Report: 8:46
